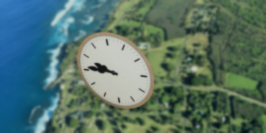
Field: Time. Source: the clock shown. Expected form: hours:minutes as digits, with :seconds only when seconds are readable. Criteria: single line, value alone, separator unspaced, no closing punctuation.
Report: 9:46
